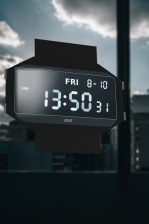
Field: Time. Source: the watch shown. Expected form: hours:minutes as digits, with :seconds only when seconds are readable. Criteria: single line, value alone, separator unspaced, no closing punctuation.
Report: 13:50:31
